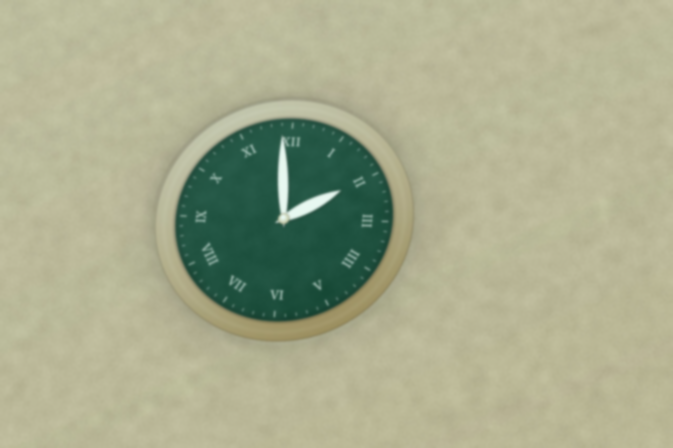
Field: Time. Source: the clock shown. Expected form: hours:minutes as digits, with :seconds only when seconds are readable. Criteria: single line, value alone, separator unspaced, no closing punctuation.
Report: 1:59
